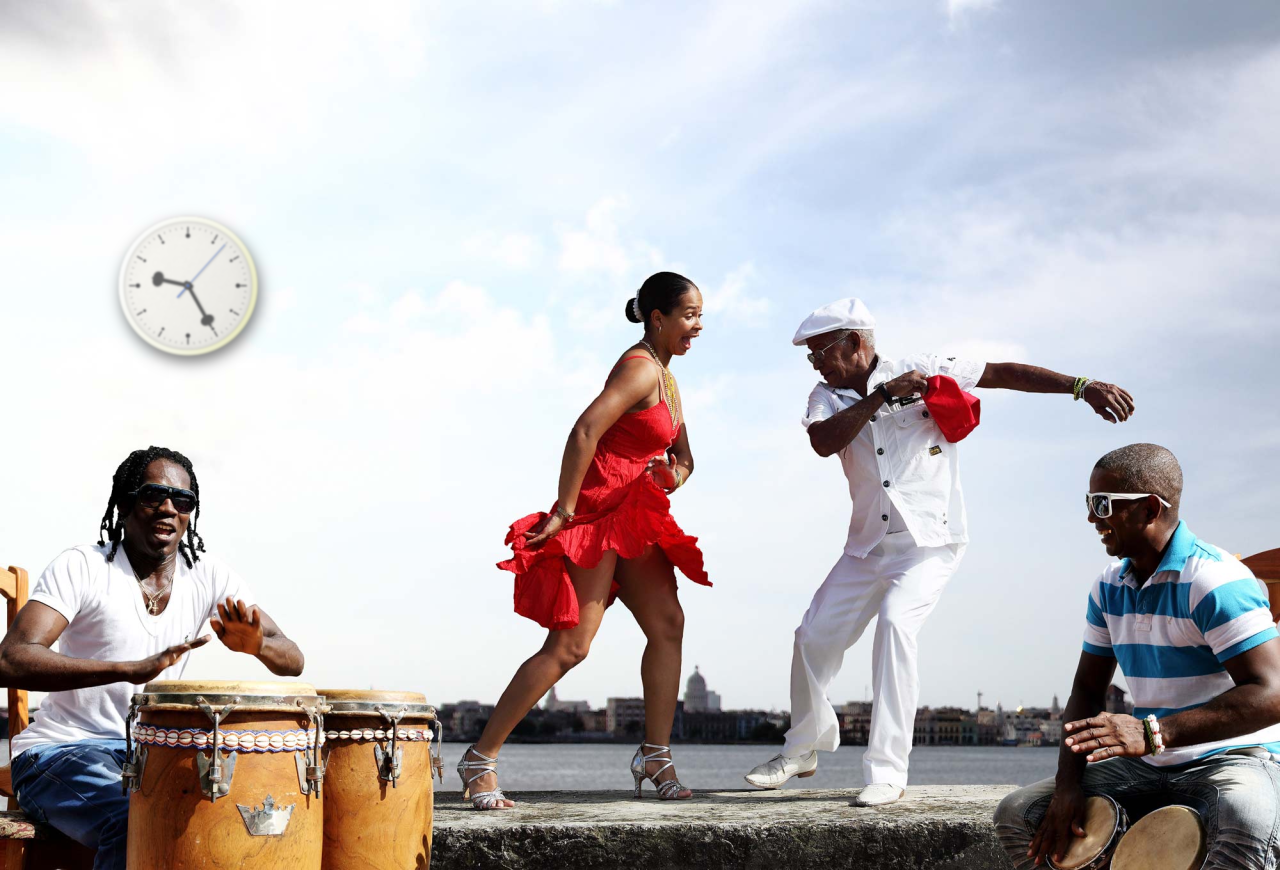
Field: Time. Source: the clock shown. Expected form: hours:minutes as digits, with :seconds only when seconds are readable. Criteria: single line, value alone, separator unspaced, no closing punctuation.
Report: 9:25:07
